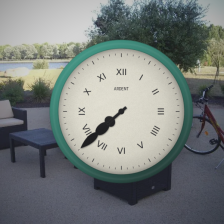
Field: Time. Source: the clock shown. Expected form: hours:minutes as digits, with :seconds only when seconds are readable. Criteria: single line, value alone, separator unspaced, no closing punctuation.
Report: 7:38
